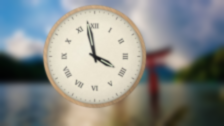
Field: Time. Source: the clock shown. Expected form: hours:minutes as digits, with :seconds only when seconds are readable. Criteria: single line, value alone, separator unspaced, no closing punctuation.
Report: 3:58
